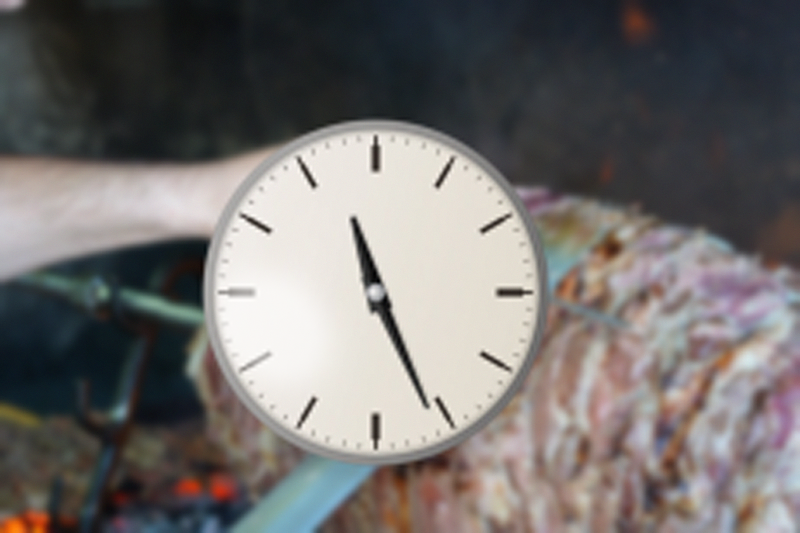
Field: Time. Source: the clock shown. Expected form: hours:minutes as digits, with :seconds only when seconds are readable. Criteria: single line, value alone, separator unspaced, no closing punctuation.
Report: 11:26
